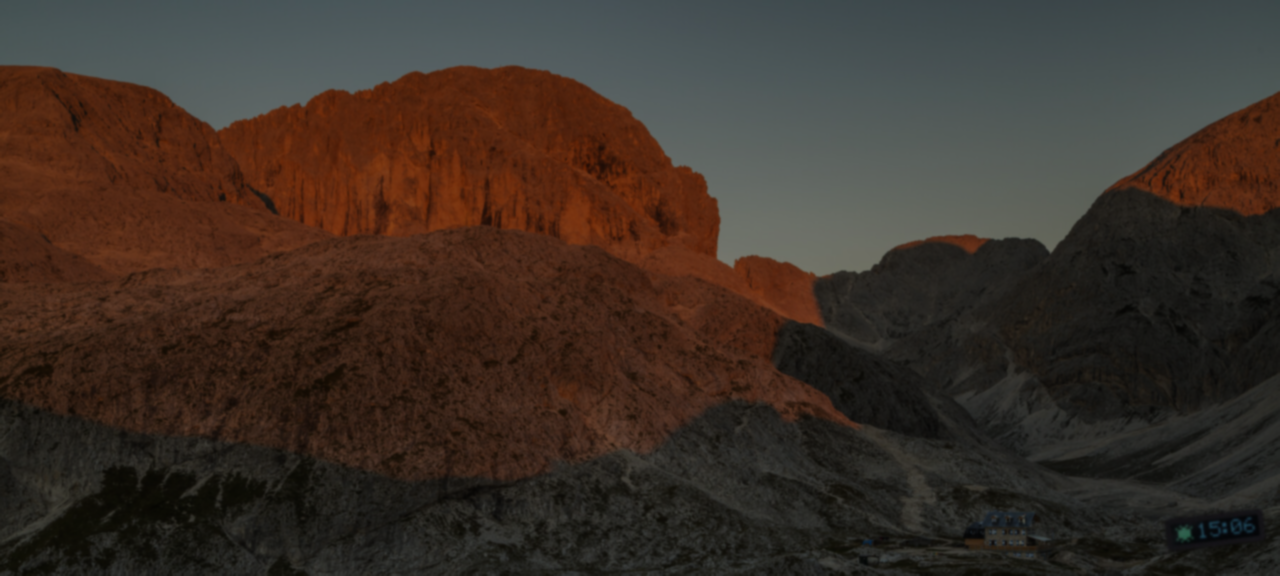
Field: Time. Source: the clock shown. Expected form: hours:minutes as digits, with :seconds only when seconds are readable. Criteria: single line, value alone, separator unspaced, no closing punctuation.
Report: 15:06
